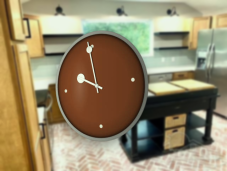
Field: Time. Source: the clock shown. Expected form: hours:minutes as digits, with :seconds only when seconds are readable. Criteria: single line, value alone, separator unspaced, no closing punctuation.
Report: 9:59
